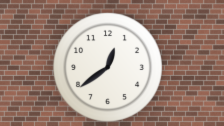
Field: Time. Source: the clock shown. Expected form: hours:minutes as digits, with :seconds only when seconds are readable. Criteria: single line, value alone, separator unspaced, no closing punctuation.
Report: 12:39
